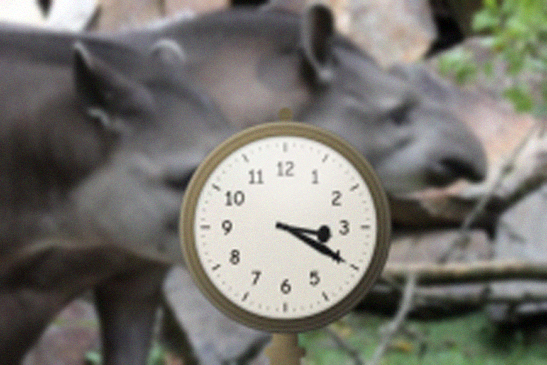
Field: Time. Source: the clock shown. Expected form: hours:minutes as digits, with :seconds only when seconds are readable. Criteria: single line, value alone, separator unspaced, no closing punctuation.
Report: 3:20
